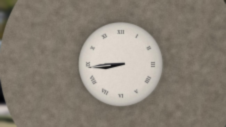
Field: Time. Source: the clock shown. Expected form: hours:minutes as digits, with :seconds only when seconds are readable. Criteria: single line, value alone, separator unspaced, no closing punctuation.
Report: 8:44
